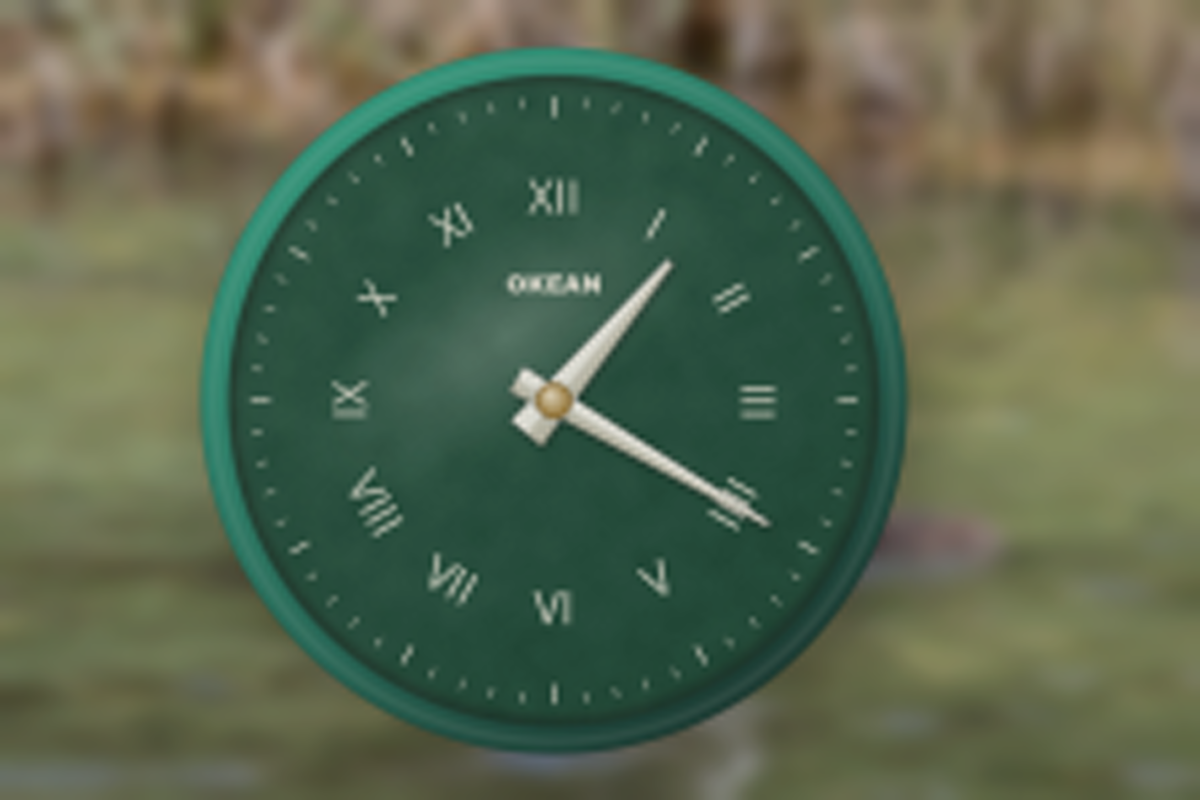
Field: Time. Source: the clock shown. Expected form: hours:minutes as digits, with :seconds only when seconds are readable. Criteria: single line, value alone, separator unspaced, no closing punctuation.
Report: 1:20
